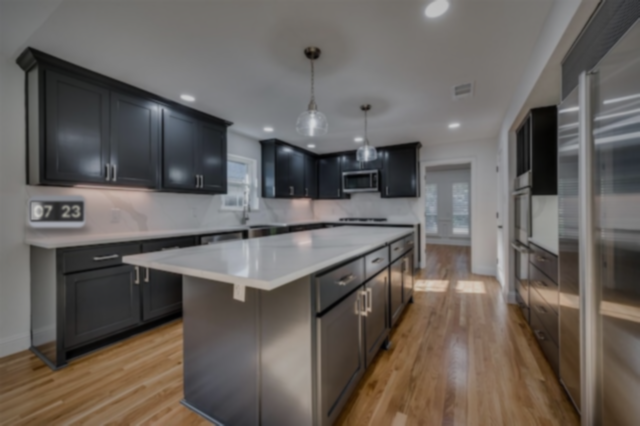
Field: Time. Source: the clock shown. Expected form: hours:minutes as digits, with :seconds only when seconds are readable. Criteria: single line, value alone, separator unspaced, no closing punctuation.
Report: 7:23
